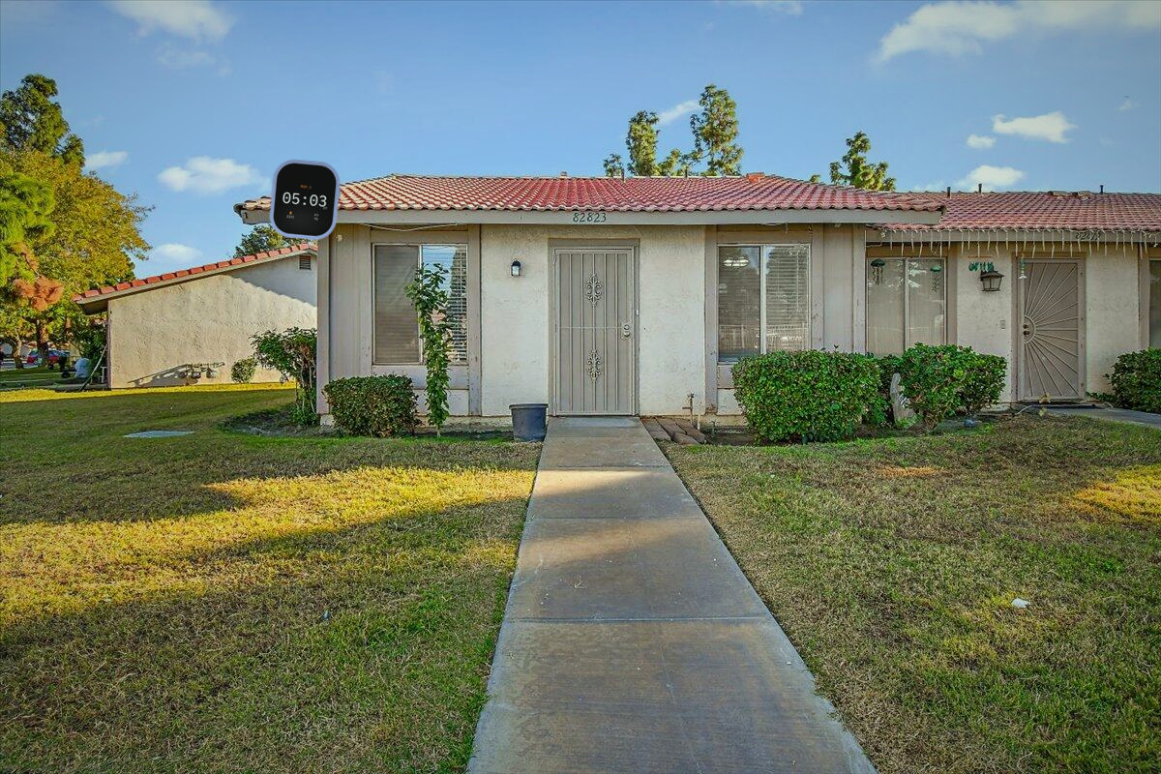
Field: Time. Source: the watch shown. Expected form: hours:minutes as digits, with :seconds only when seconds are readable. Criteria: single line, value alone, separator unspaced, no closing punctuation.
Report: 5:03
